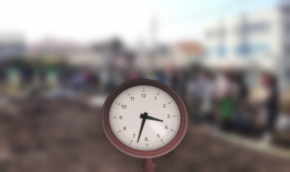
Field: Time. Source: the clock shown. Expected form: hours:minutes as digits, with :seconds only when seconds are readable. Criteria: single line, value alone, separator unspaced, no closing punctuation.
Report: 3:33
